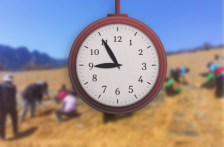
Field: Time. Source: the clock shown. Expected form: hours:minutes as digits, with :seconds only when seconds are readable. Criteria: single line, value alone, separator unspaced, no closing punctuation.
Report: 8:55
